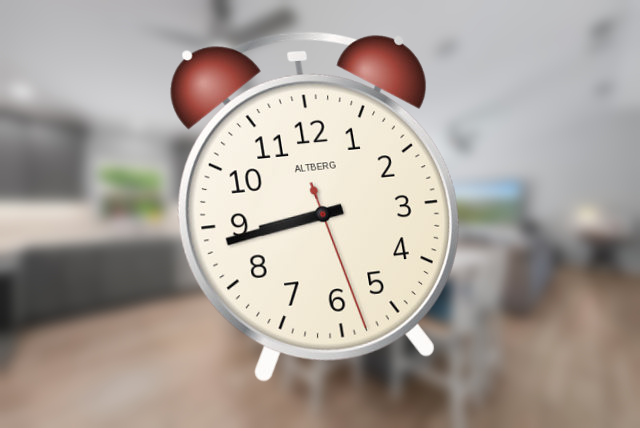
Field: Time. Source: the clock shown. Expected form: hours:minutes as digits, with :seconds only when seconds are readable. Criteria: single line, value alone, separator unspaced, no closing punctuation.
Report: 8:43:28
